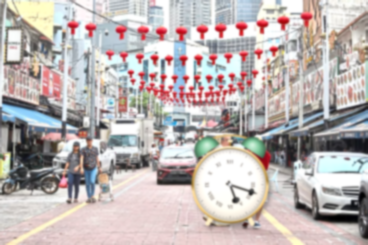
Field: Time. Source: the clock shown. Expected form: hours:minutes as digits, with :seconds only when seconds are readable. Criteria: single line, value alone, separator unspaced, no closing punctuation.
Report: 5:18
